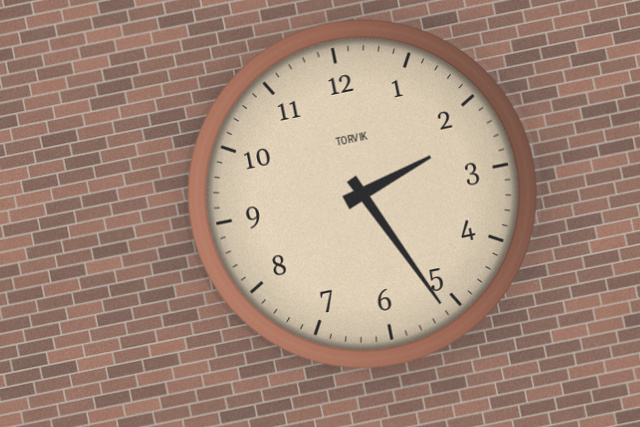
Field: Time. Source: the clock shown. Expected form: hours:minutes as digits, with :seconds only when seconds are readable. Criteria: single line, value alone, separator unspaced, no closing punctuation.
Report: 2:26
